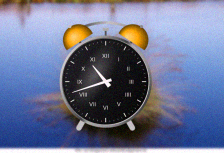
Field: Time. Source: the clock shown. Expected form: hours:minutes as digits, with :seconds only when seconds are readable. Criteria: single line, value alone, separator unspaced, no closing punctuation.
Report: 10:42
